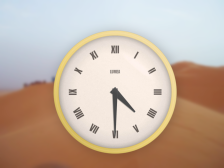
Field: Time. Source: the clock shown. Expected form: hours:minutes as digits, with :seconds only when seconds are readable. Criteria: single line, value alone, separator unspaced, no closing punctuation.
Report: 4:30
